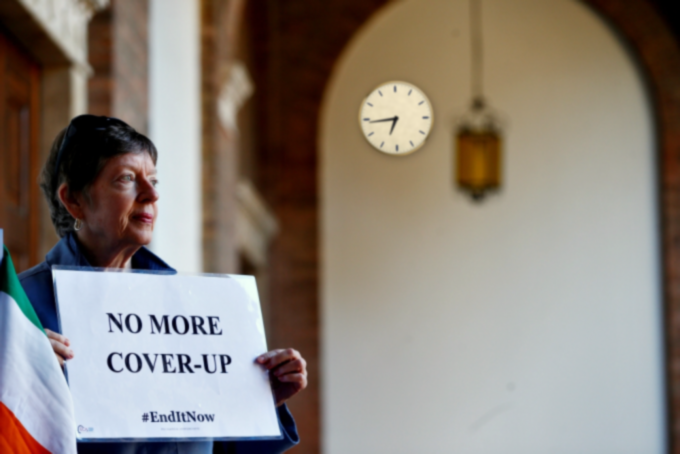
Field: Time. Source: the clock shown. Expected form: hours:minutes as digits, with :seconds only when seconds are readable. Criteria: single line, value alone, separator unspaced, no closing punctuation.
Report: 6:44
